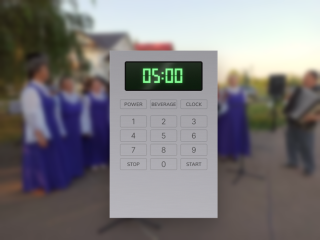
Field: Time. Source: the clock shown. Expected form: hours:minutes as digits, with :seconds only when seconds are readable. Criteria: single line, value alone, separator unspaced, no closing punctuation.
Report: 5:00
